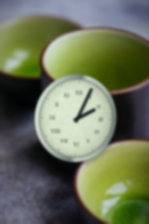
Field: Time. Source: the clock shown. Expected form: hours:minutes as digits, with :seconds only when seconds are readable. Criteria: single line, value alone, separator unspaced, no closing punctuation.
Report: 2:04
